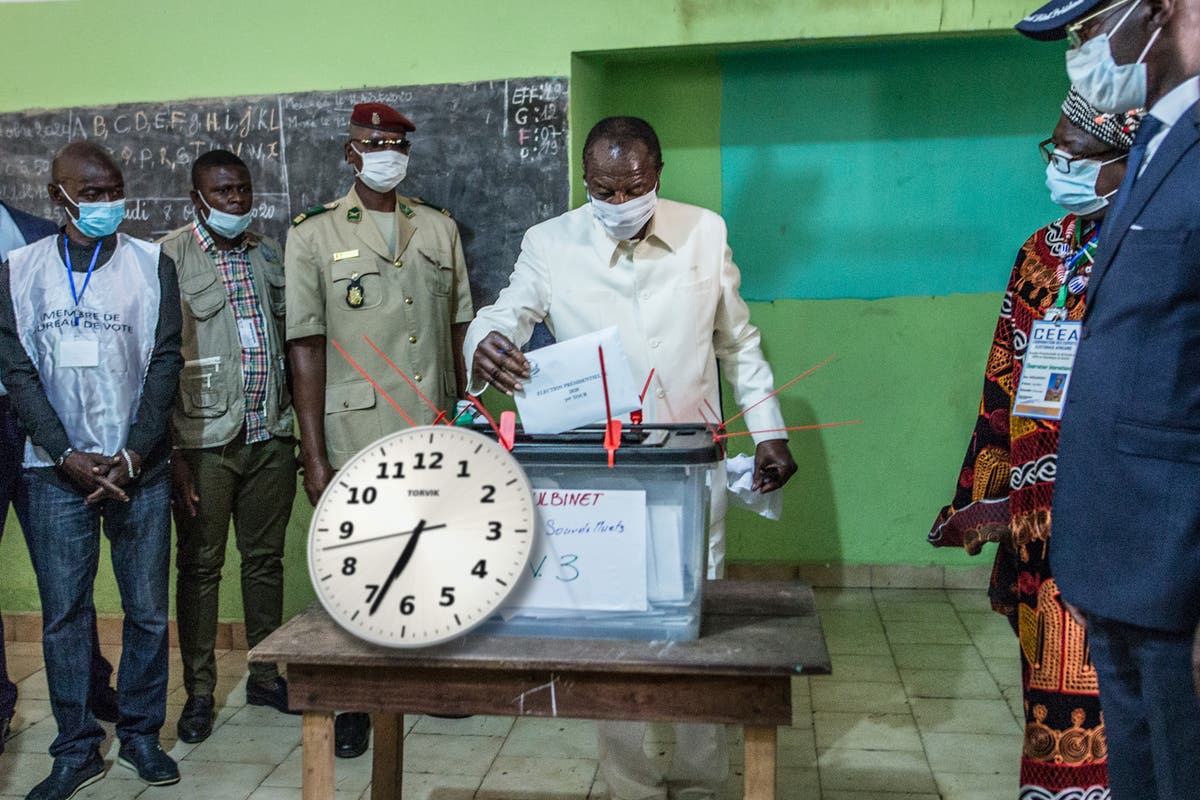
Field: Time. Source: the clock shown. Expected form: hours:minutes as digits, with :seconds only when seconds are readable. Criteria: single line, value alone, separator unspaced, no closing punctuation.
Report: 6:33:43
